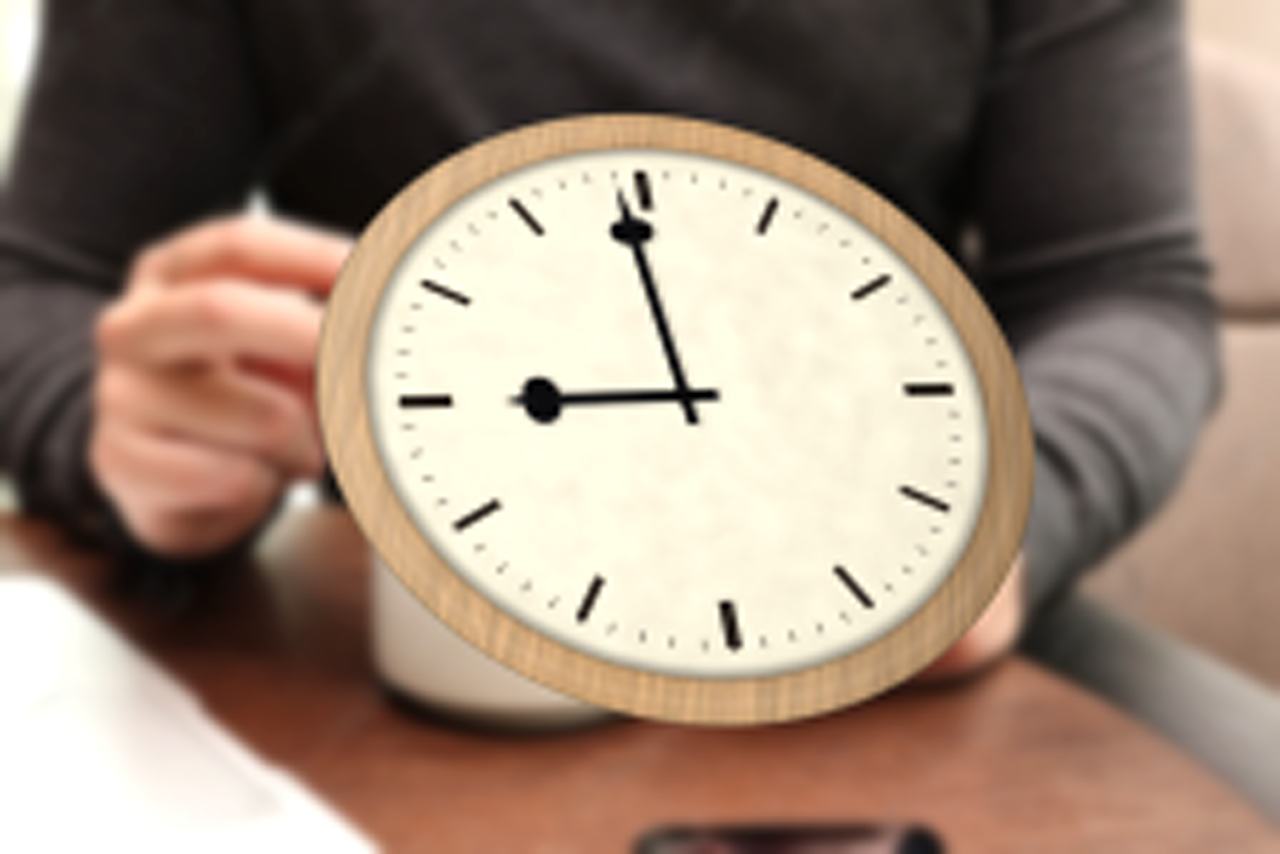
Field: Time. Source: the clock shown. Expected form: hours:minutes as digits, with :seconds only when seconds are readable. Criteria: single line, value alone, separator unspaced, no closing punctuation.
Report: 8:59
